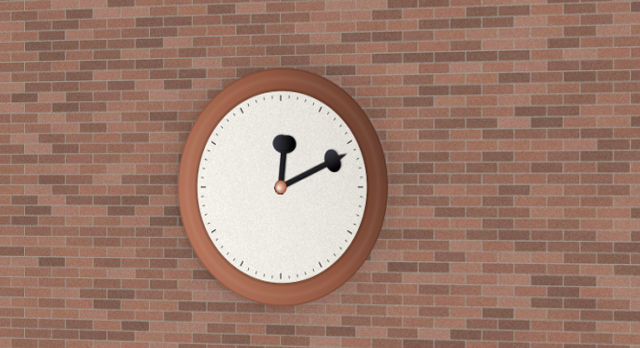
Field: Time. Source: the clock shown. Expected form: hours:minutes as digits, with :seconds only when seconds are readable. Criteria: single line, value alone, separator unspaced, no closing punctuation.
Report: 12:11
